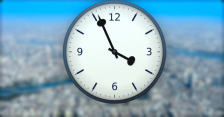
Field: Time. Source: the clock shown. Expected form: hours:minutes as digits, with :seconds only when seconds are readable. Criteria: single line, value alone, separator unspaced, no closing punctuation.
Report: 3:56
